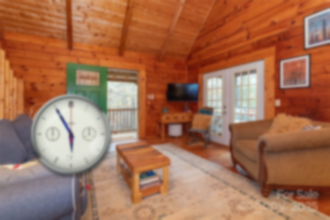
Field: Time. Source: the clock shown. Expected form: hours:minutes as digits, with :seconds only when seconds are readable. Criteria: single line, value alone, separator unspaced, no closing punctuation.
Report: 5:55
